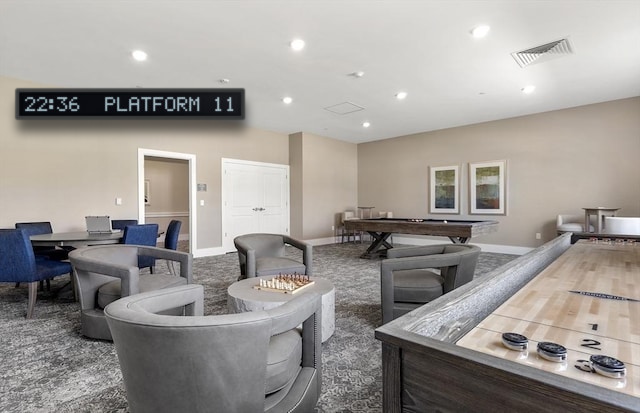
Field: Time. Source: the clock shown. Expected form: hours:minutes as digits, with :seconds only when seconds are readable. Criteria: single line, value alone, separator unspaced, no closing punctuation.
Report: 22:36
